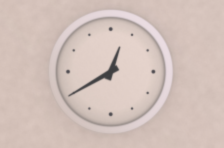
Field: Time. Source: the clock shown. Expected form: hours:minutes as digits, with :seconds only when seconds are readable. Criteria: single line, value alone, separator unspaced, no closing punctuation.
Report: 12:40
